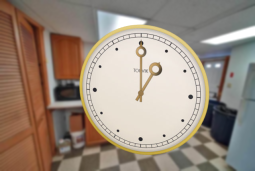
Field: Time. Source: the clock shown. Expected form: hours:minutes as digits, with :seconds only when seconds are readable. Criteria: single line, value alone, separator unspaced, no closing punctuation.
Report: 1:00
